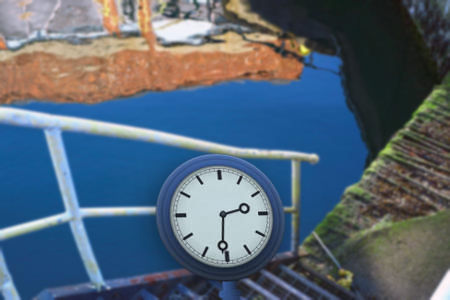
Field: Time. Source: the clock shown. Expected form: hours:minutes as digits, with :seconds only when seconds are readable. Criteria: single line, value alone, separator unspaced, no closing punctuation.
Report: 2:31
